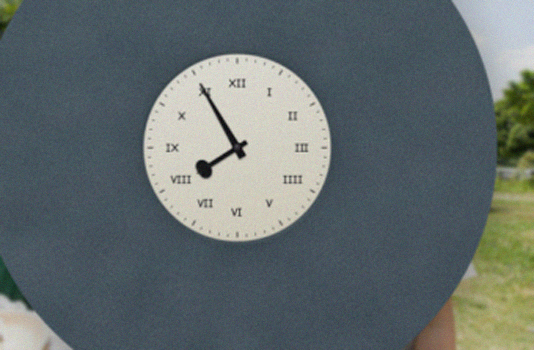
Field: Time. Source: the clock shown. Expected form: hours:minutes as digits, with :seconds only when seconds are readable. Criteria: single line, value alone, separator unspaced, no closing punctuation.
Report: 7:55
